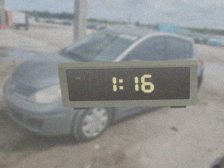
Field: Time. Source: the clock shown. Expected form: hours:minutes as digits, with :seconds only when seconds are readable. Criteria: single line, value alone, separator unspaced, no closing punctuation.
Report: 1:16
